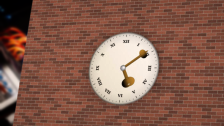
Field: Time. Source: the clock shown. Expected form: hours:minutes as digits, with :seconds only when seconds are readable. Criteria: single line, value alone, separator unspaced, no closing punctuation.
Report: 5:09
